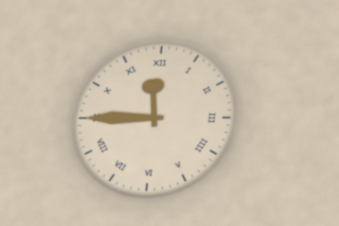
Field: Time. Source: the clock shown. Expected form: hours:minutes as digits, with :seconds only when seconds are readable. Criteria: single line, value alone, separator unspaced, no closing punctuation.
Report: 11:45
